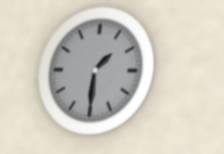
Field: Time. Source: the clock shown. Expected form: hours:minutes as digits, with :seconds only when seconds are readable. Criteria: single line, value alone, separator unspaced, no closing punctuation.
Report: 1:30
